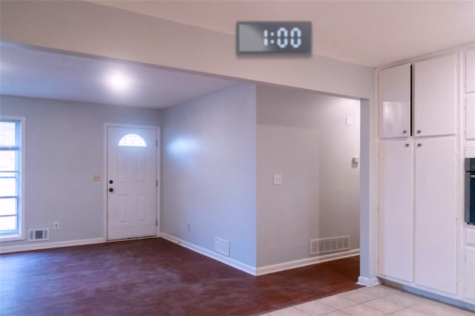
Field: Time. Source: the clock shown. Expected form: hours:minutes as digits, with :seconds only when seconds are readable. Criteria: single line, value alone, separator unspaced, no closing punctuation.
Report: 1:00
